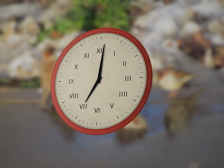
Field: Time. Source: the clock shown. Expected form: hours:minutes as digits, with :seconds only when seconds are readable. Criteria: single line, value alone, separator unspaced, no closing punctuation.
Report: 7:01
